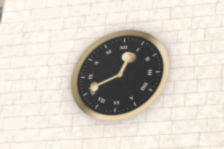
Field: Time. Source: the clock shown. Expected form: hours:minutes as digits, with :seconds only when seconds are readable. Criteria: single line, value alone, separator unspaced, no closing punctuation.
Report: 12:41
